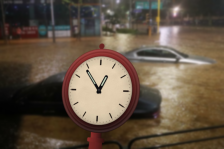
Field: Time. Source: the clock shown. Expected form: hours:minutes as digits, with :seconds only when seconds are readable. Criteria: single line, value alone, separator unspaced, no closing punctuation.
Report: 12:54
